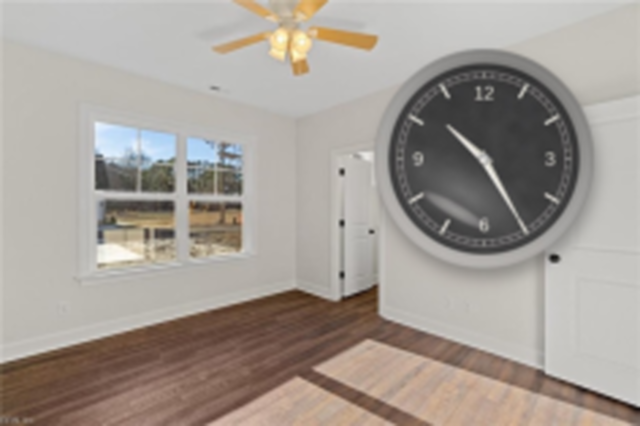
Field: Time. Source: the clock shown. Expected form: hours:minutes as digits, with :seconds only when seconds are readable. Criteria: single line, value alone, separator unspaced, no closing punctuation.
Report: 10:25
